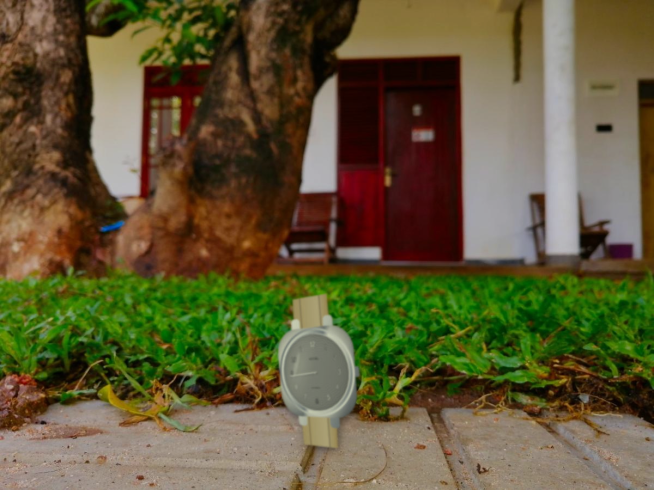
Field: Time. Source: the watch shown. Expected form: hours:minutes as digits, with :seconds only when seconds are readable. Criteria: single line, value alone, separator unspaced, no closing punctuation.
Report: 8:44
